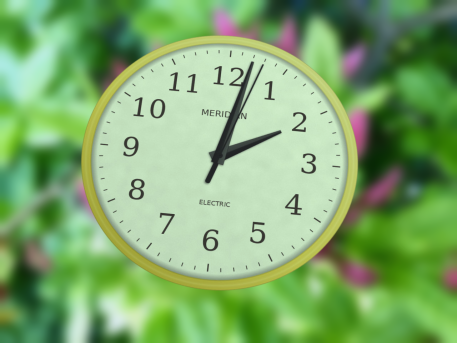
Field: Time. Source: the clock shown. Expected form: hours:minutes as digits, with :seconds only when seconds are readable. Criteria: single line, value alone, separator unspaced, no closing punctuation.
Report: 2:02:03
